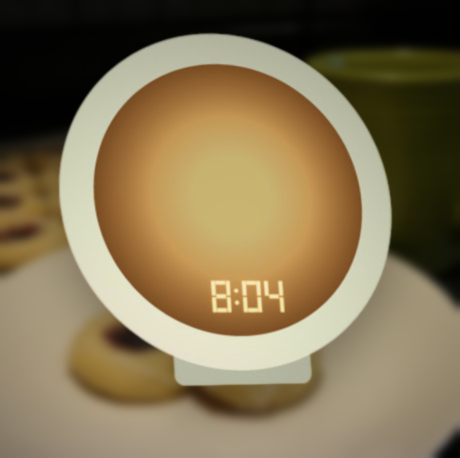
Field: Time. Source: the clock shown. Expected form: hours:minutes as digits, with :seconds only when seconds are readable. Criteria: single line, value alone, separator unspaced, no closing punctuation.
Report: 8:04
